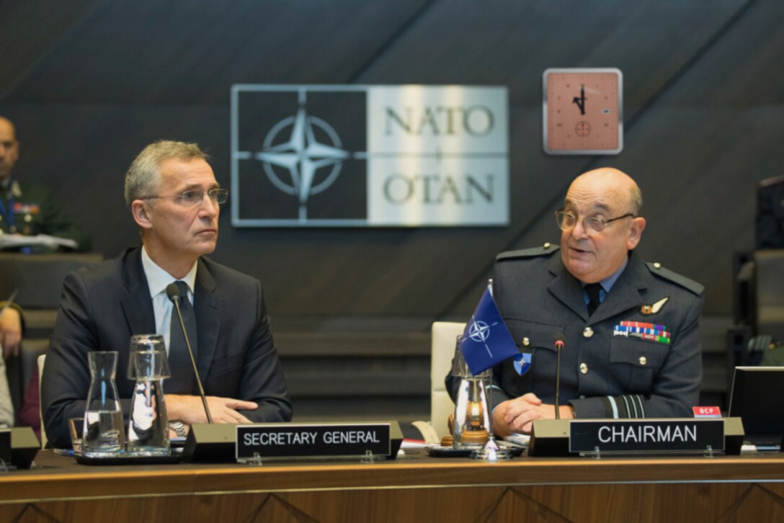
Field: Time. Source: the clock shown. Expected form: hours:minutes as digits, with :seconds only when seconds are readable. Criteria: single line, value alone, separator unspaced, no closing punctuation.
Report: 11:00
